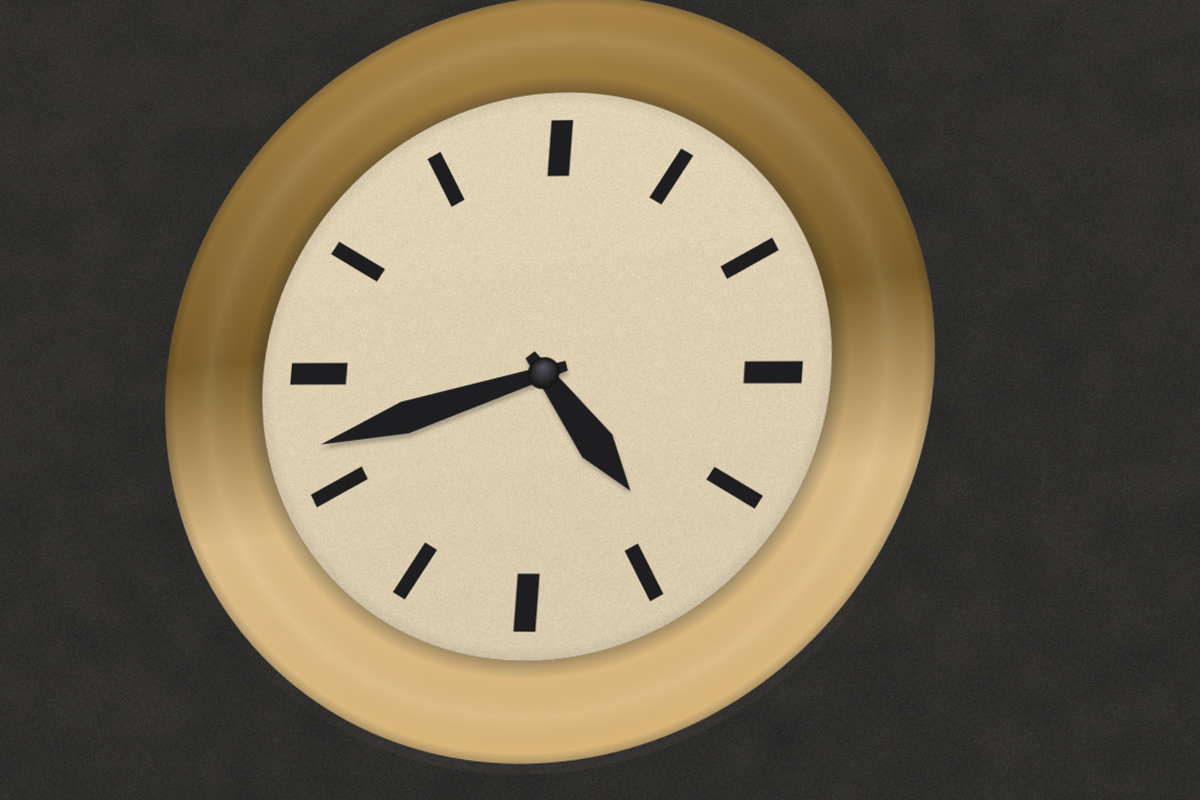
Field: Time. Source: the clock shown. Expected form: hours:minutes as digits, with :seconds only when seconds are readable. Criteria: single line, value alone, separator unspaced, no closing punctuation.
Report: 4:42
